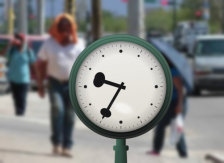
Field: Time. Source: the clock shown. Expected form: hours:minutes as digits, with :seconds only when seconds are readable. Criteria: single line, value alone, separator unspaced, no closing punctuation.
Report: 9:35
